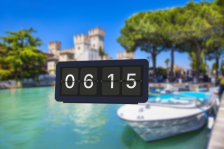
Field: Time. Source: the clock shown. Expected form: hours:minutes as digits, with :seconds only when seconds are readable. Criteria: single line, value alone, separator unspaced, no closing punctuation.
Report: 6:15
